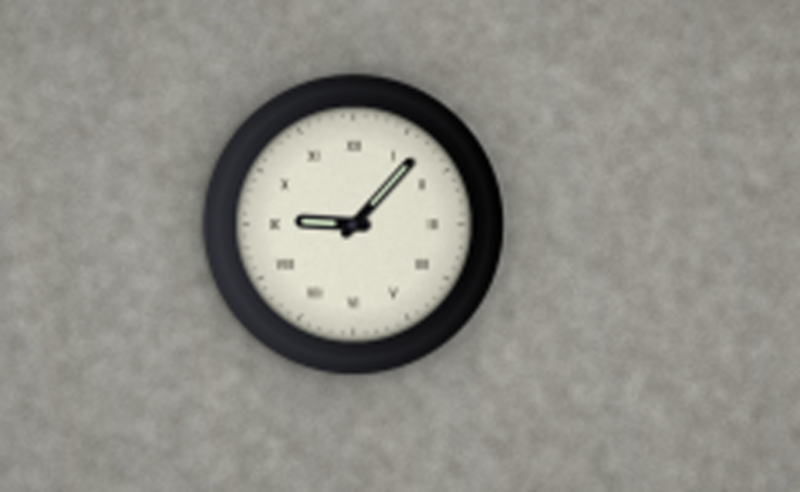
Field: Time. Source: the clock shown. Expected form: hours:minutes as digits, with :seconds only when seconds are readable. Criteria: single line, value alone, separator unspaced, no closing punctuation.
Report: 9:07
